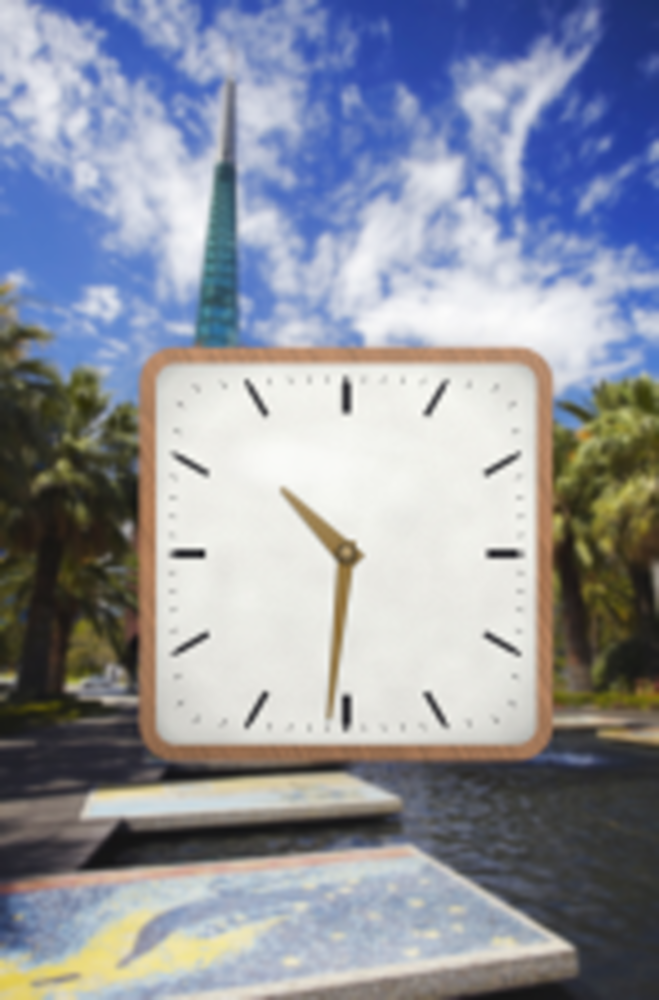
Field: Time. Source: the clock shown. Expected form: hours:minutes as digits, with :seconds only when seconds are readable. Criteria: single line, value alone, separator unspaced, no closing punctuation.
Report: 10:31
